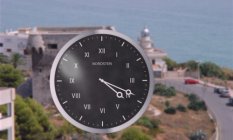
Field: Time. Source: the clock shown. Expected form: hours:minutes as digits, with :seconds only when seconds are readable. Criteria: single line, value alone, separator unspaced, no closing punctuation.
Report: 4:19
